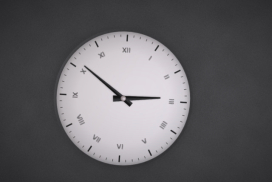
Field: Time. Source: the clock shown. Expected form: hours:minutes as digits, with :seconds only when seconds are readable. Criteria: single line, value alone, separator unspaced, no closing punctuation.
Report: 2:51
